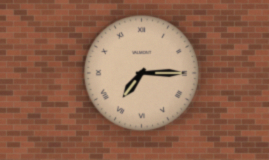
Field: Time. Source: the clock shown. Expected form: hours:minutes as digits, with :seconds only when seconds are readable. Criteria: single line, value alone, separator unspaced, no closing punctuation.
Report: 7:15
